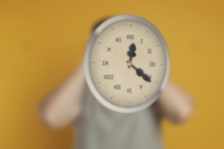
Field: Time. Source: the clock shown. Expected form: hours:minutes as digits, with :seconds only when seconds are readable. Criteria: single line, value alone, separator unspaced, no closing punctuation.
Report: 12:21
